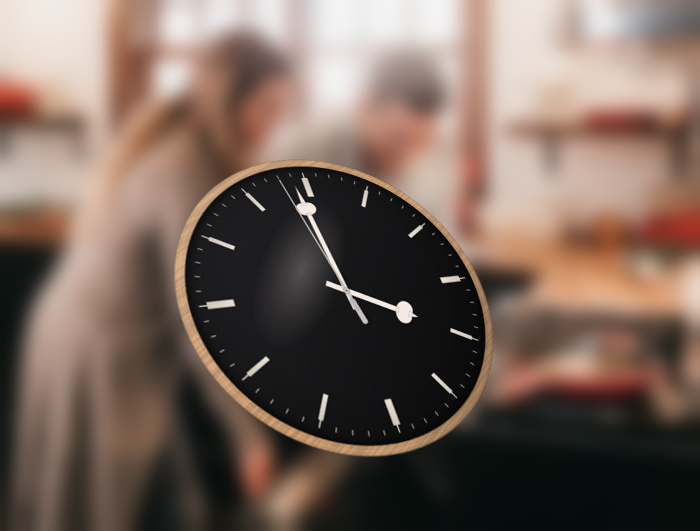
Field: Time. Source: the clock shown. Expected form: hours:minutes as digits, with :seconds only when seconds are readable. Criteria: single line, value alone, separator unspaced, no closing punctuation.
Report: 3:58:58
